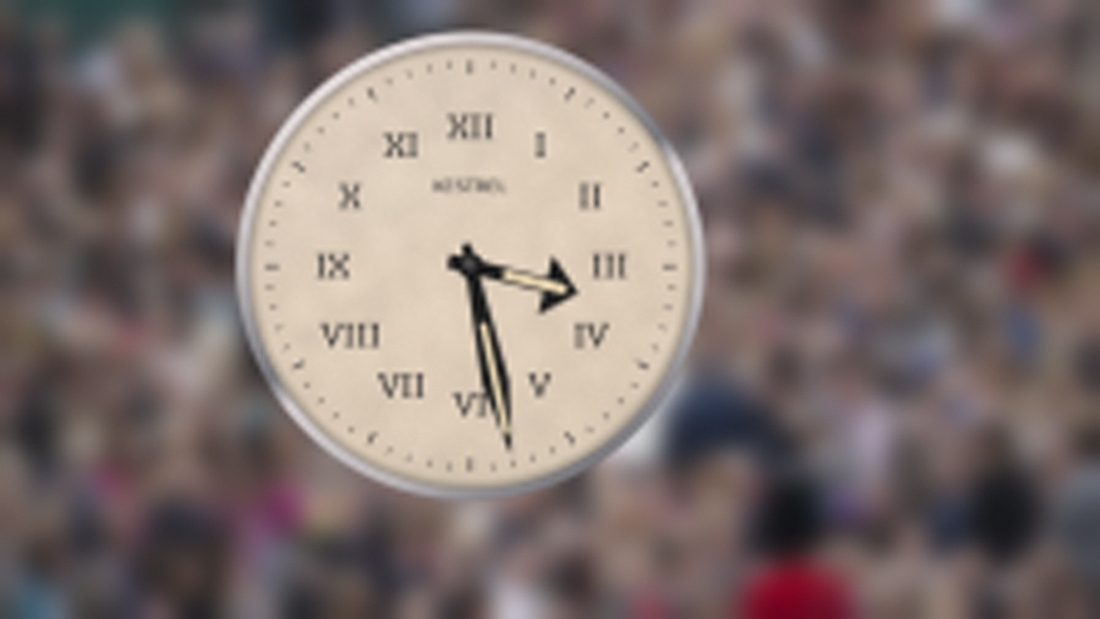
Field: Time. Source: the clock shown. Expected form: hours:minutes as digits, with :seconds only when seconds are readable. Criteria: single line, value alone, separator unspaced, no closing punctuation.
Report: 3:28
